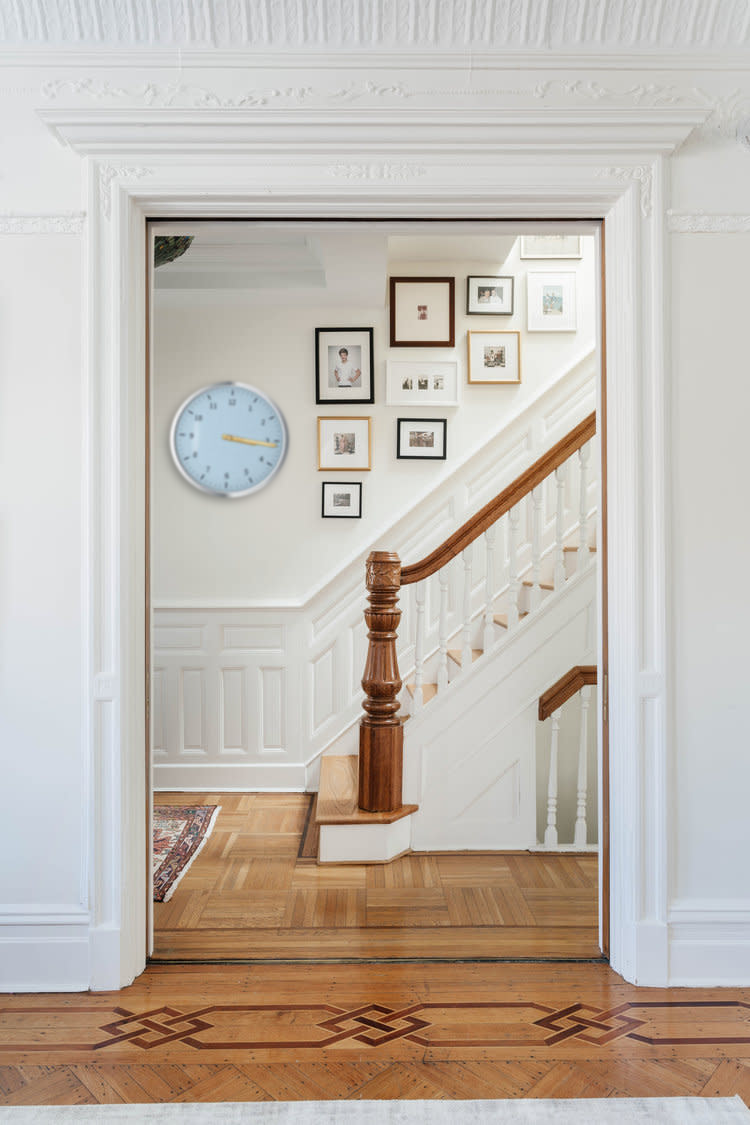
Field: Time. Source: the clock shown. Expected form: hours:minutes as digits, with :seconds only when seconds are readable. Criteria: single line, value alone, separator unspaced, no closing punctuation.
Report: 3:16
